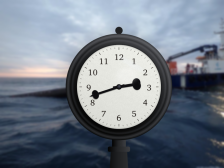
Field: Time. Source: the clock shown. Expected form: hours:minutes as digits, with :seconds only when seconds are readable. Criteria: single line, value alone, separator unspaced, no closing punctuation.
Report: 2:42
